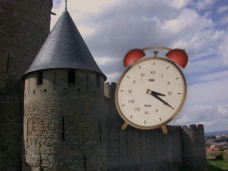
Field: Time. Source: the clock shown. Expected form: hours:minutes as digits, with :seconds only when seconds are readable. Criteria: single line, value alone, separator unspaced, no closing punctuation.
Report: 3:20
